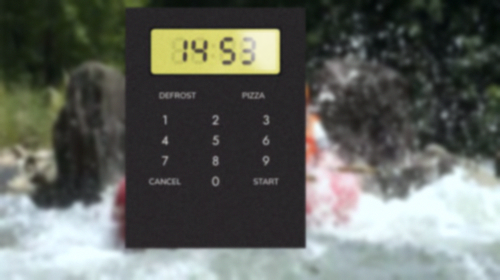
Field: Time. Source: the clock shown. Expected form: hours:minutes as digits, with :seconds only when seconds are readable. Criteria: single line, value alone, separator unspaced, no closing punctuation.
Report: 14:53
